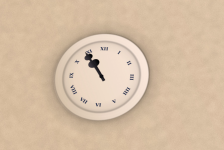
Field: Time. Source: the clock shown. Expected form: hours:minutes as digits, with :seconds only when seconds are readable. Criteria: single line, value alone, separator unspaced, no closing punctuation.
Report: 10:54
